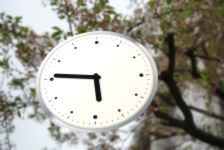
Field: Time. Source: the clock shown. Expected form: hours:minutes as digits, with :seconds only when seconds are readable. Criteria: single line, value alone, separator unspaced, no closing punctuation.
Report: 5:46
